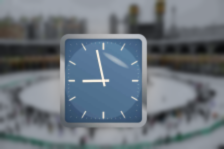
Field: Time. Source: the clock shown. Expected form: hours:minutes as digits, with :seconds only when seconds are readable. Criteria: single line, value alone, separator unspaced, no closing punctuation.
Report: 8:58
